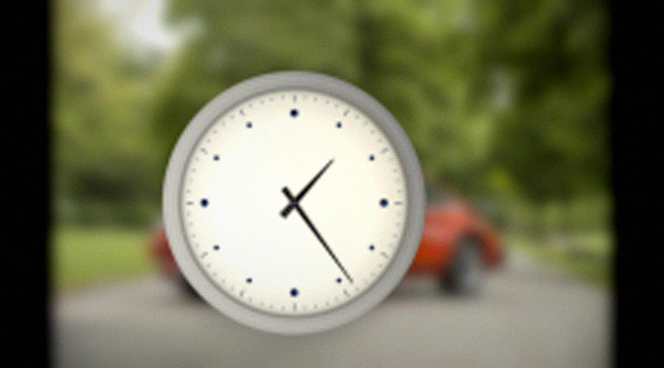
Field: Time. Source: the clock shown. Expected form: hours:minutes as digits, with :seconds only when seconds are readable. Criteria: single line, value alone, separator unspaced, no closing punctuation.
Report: 1:24
